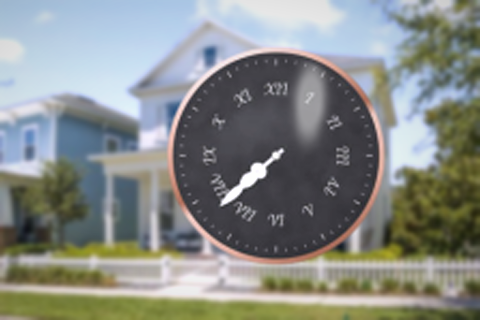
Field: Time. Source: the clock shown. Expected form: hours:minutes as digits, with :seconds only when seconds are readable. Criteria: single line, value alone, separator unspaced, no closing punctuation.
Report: 7:38
